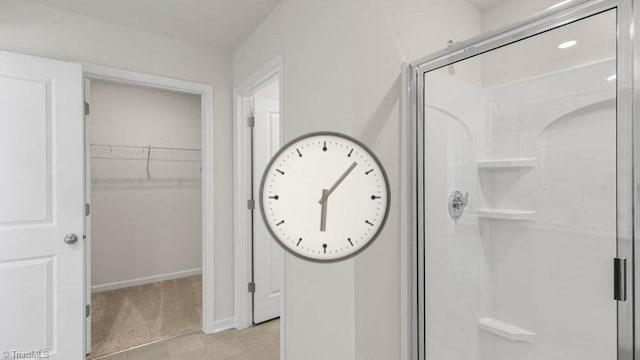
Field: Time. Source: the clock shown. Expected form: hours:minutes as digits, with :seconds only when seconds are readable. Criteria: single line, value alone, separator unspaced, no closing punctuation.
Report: 6:07
